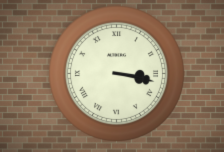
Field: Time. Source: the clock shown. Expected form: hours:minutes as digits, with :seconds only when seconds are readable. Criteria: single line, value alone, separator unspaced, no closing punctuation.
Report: 3:17
